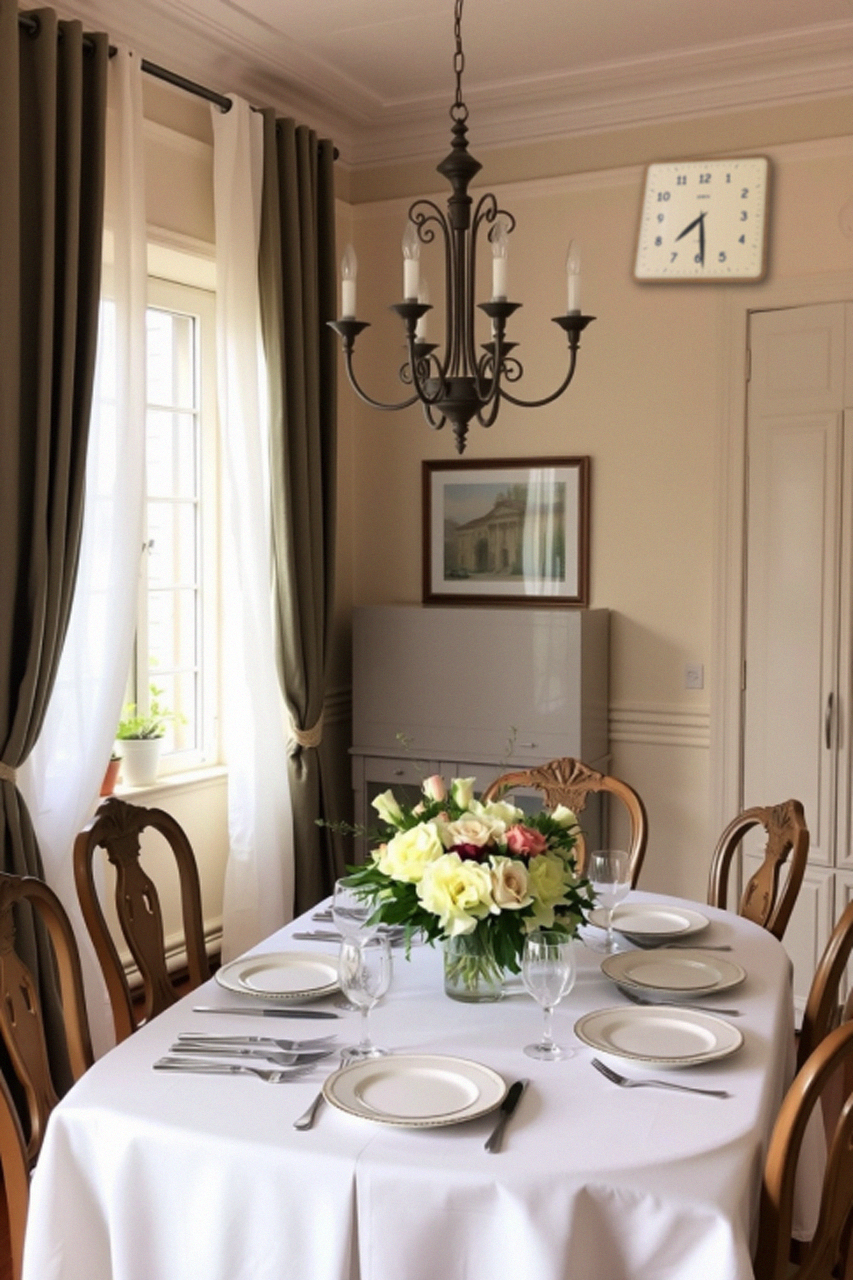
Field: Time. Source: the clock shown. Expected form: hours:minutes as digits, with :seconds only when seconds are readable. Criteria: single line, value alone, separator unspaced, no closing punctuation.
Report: 7:29
